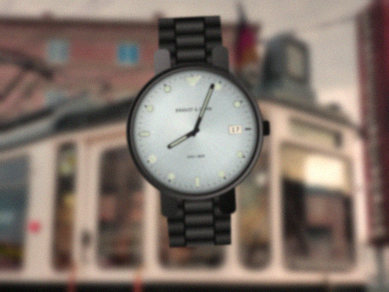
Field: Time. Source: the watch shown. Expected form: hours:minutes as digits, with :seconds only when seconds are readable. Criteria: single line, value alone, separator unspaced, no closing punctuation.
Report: 8:04
